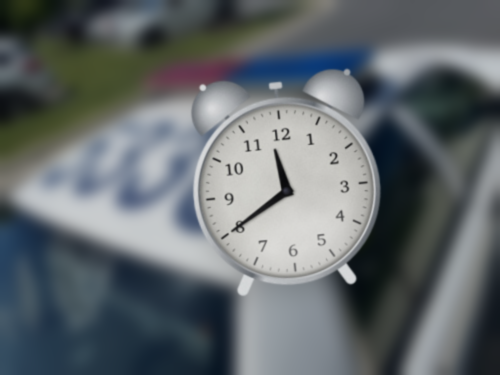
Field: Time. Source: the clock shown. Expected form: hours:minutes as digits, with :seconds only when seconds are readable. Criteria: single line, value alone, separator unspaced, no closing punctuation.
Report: 11:40
